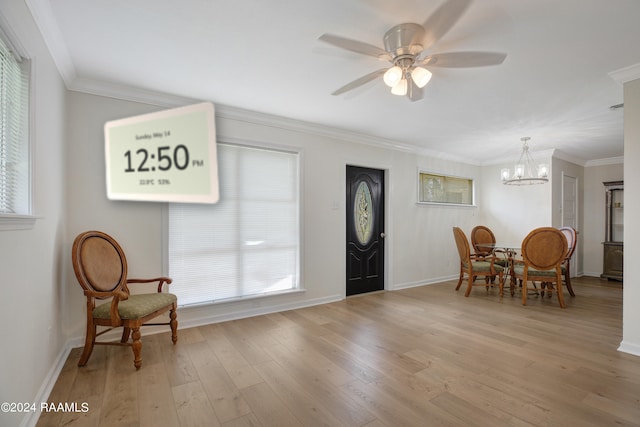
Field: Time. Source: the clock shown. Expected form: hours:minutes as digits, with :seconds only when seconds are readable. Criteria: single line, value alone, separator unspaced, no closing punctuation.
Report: 12:50
